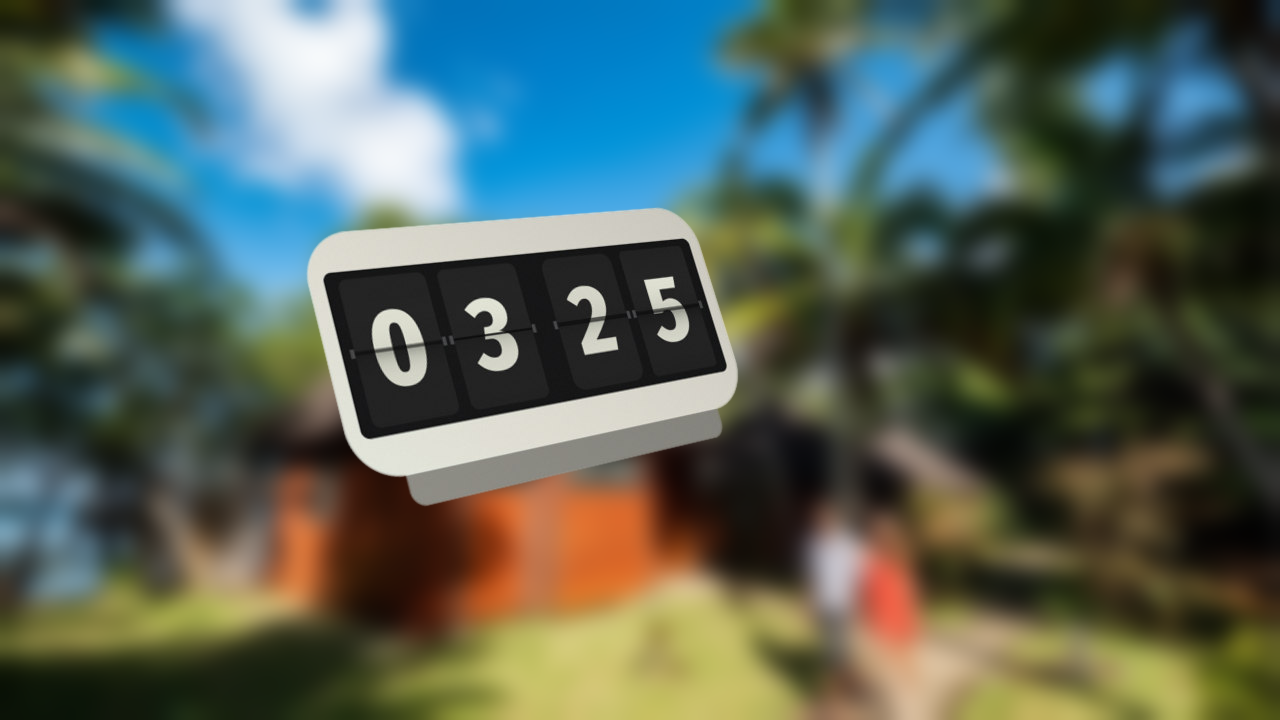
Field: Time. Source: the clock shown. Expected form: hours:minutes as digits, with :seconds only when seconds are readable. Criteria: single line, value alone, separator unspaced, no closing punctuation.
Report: 3:25
